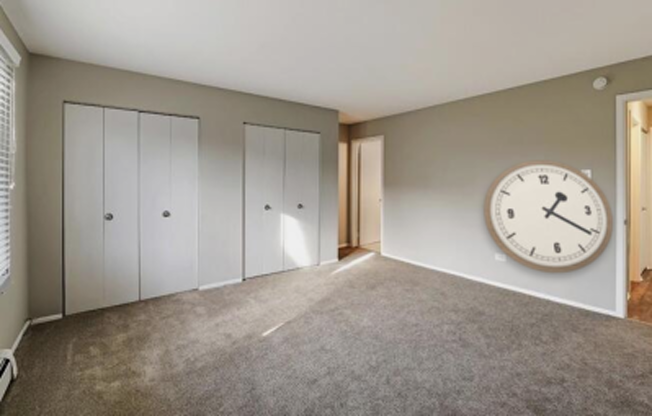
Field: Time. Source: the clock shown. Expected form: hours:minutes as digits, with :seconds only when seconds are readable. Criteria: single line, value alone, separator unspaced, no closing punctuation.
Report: 1:21
